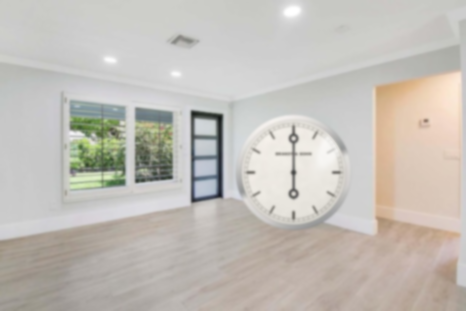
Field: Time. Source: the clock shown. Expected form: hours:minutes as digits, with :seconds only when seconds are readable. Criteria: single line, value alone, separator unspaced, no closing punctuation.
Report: 6:00
